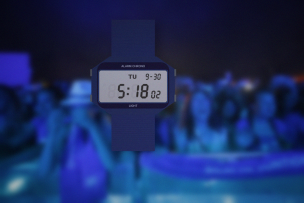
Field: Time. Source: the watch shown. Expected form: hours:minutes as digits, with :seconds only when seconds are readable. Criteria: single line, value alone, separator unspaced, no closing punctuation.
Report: 5:18:02
